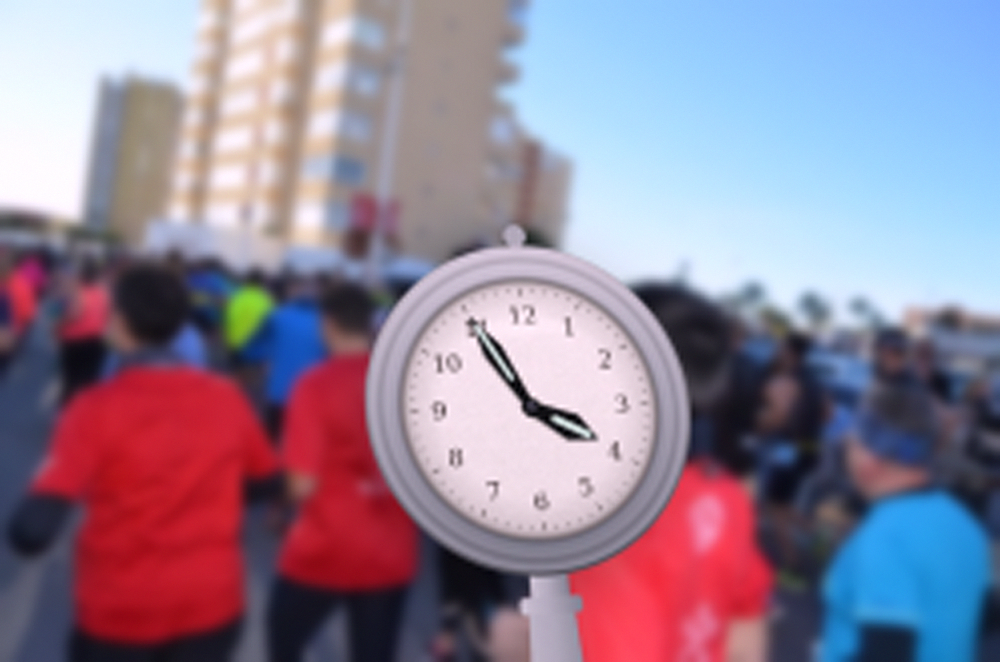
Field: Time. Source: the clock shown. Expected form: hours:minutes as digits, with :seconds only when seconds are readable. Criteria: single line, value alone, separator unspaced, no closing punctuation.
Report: 3:55
